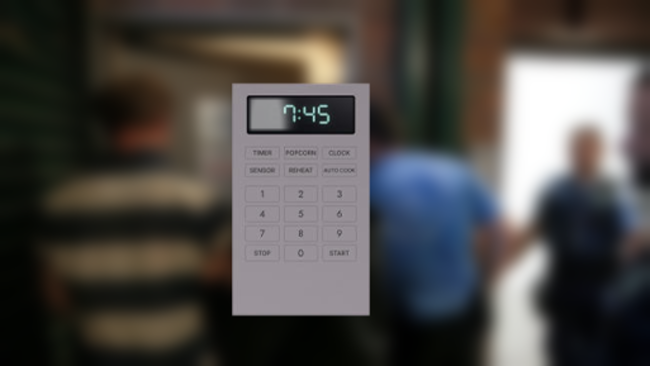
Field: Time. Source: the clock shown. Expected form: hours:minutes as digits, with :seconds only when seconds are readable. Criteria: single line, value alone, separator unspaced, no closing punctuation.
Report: 7:45
